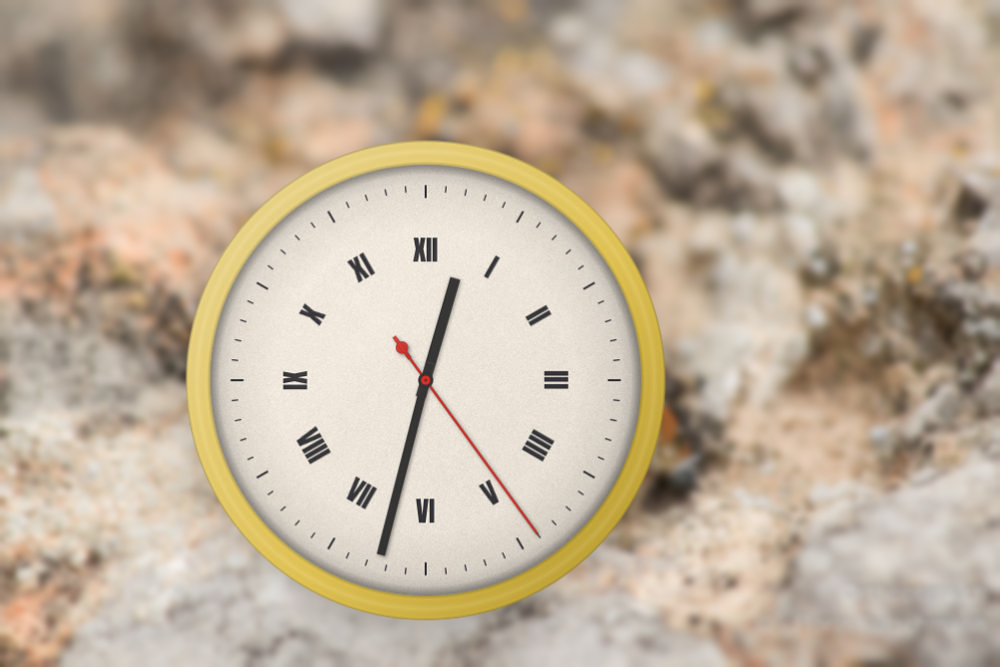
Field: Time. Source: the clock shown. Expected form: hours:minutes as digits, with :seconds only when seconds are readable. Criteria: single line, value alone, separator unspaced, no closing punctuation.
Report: 12:32:24
